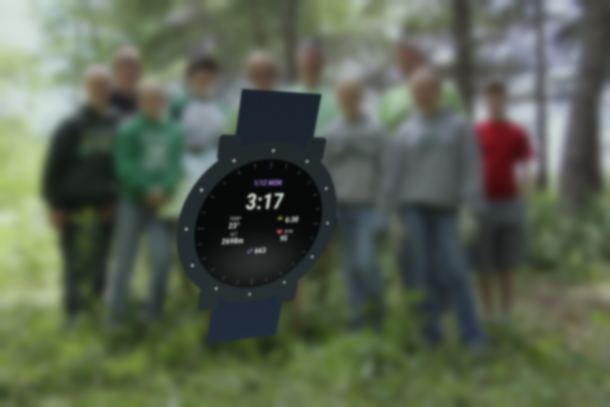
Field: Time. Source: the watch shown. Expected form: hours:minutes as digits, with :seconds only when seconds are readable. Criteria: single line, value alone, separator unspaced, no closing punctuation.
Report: 3:17
